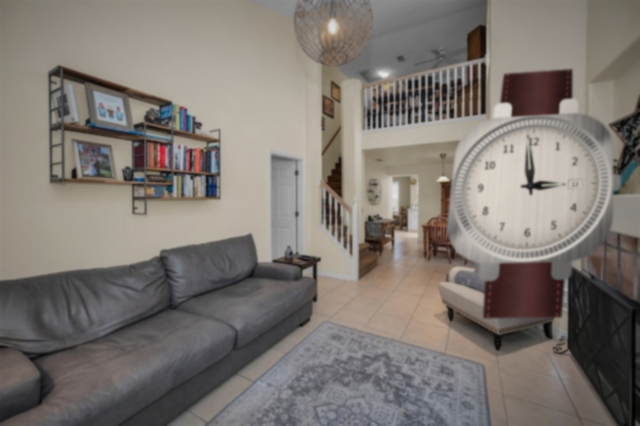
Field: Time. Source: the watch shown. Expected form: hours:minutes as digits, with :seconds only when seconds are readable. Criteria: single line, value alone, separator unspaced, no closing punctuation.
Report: 2:59
